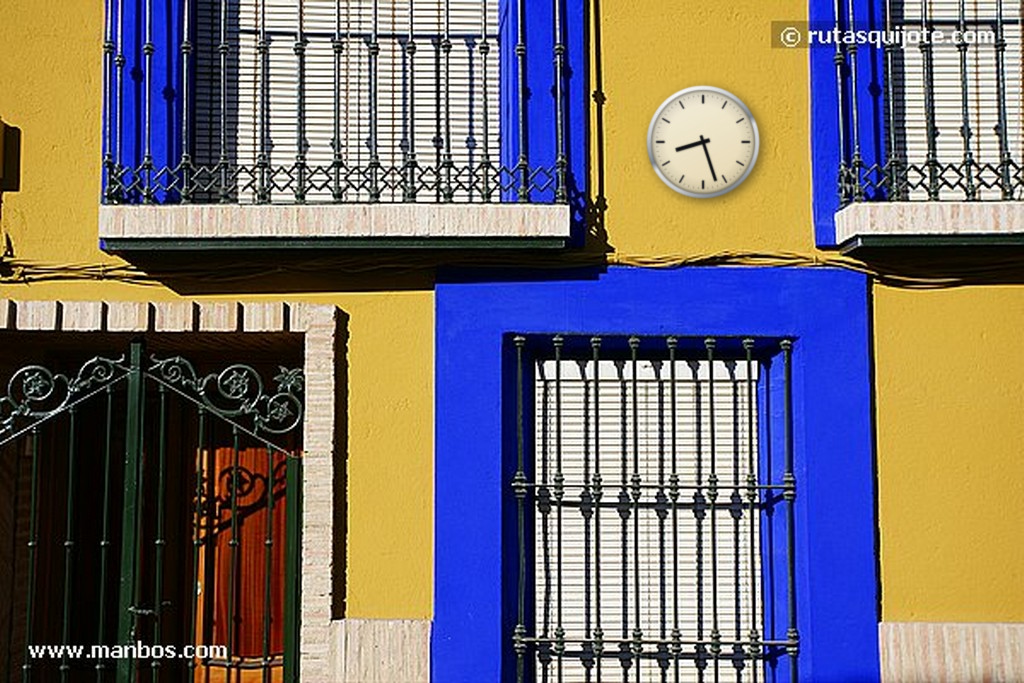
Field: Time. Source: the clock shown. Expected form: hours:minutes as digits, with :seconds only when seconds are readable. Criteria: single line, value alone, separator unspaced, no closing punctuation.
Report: 8:27
